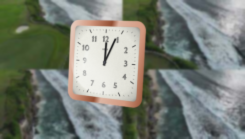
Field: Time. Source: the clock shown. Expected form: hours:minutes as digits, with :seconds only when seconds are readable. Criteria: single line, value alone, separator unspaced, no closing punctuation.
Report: 12:04
